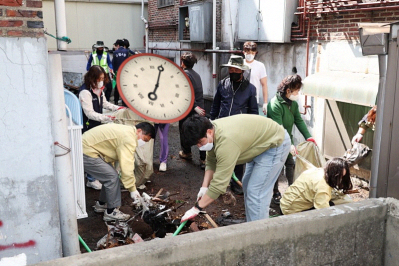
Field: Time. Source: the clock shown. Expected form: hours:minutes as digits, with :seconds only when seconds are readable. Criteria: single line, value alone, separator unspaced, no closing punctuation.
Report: 7:04
